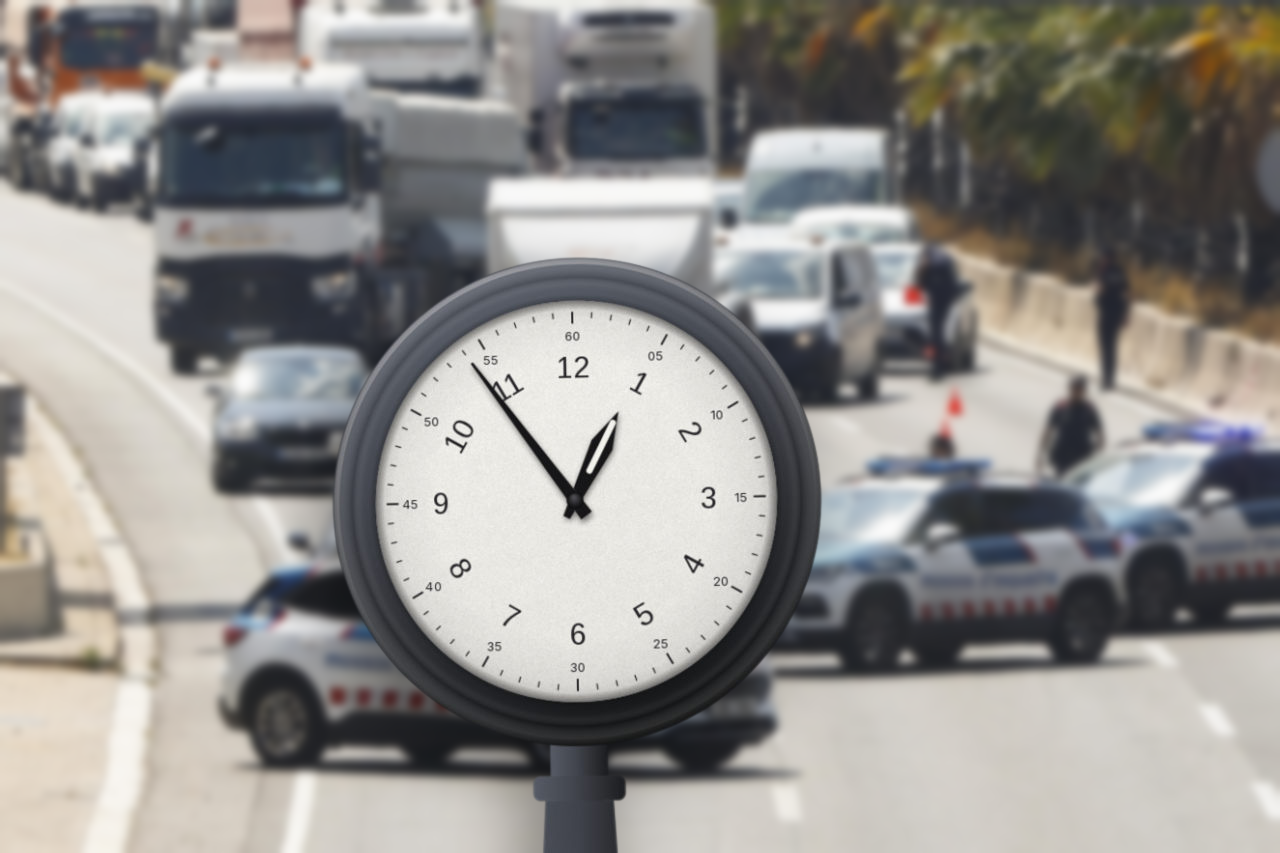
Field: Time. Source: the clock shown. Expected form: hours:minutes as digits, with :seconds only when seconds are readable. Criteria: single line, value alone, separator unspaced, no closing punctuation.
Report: 12:54
